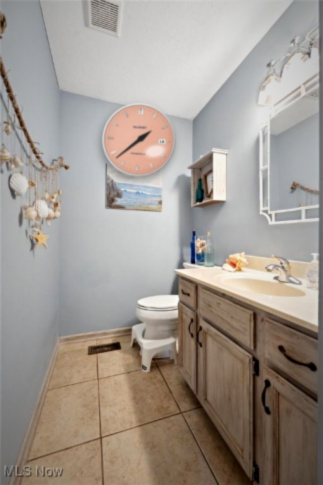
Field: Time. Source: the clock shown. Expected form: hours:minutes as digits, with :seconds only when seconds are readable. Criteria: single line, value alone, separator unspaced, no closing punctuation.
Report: 1:38
